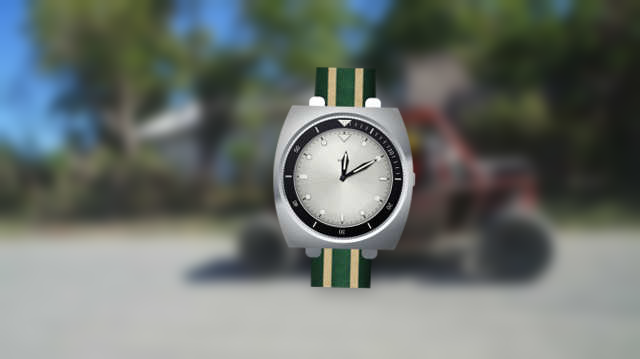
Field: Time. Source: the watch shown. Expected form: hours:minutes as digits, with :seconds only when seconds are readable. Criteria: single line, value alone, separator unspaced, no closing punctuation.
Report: 12:10
